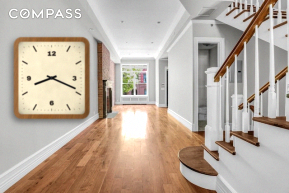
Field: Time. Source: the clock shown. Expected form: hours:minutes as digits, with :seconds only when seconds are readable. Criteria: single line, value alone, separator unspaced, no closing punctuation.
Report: 8:19
